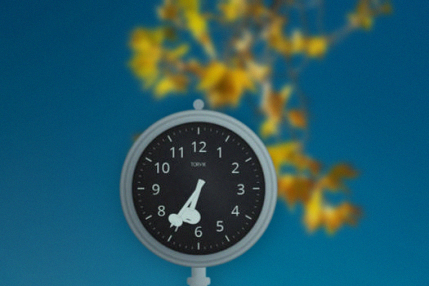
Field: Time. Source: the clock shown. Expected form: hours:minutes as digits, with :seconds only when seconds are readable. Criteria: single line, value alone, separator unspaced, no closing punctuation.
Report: 6:36
